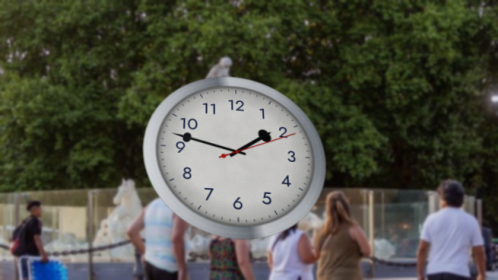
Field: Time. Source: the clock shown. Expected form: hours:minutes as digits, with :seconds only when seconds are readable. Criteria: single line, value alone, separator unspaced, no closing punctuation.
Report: 1:47:11
